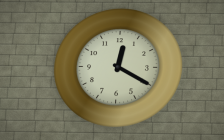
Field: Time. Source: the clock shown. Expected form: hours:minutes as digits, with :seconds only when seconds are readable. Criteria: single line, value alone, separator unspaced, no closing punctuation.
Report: 12:20
